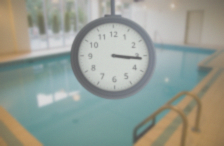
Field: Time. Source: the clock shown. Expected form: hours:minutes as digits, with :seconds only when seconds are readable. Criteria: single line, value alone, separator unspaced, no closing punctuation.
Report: 3:16
